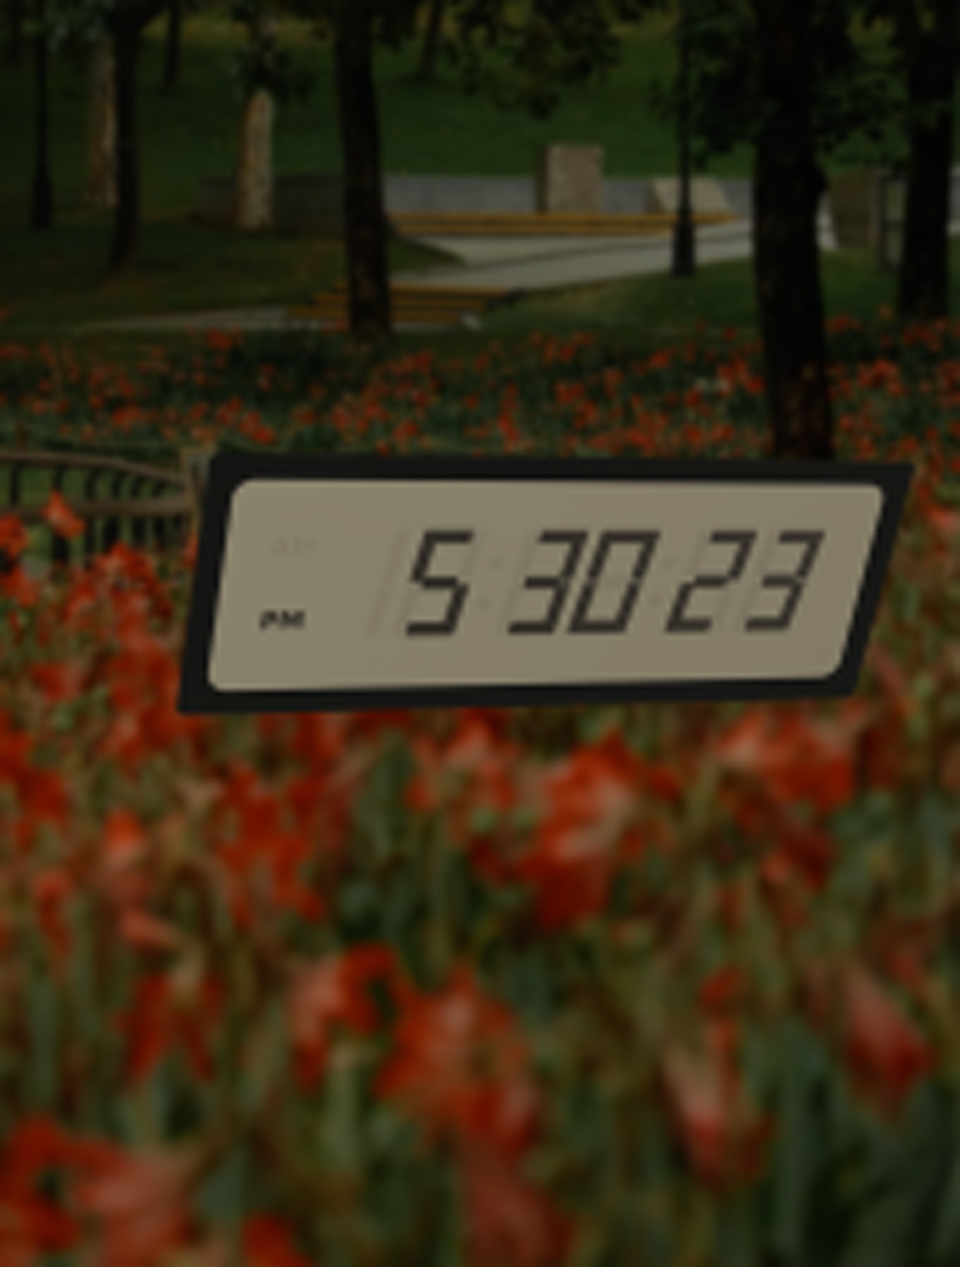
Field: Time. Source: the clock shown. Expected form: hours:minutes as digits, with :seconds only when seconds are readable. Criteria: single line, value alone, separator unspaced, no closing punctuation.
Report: 5:30:23
